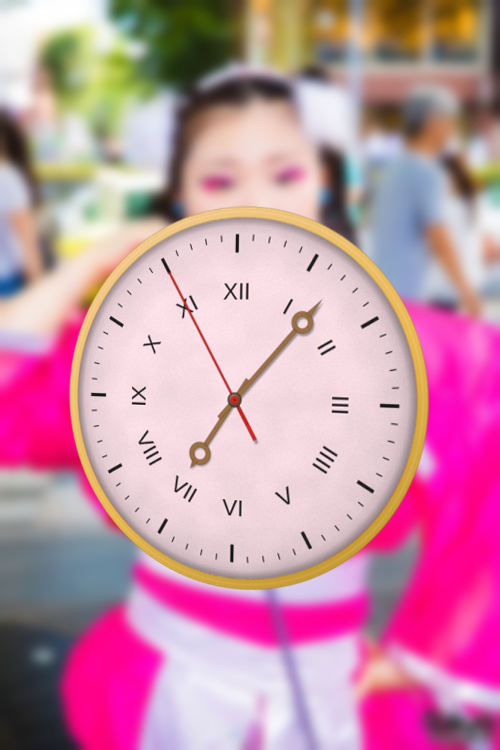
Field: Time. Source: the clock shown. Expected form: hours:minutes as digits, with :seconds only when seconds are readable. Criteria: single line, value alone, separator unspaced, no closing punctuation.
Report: 7:06:55
